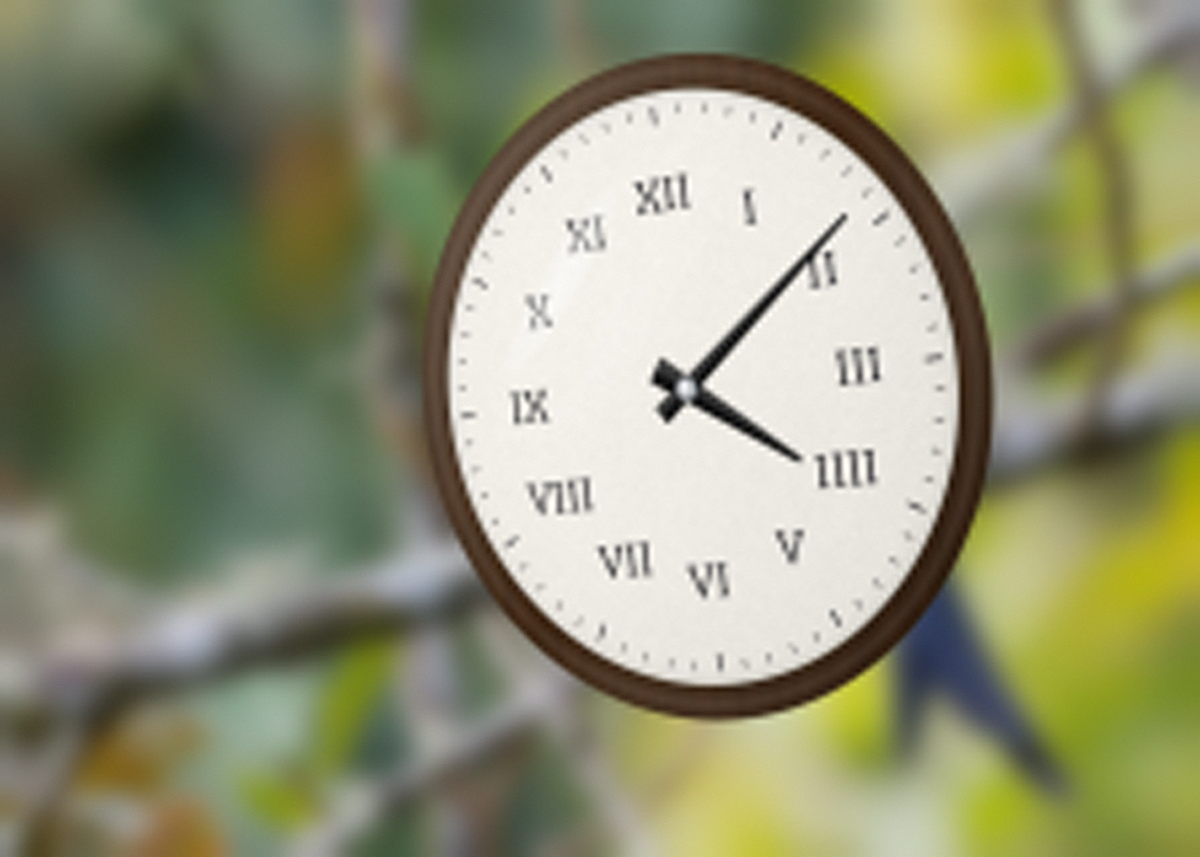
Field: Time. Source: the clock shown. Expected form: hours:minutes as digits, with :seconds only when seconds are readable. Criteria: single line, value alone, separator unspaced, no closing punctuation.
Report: 4:09
